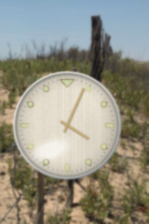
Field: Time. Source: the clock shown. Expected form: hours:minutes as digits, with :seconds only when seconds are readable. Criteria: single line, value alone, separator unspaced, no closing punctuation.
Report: 4:04
